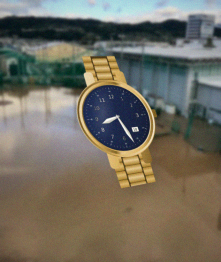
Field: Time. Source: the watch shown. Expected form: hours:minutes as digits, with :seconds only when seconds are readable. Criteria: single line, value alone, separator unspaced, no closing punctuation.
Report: 8:27
